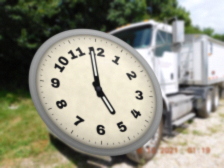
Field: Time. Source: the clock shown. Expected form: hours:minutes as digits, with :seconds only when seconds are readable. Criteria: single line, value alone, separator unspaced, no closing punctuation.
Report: 4:59
